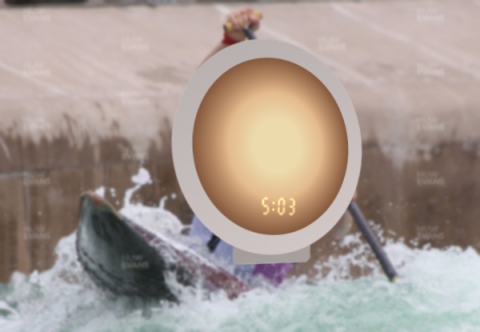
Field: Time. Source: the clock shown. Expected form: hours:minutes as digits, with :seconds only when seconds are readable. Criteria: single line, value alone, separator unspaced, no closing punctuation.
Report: 5:03
